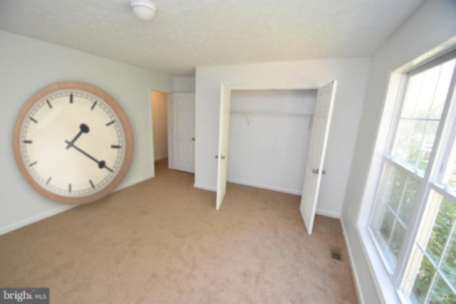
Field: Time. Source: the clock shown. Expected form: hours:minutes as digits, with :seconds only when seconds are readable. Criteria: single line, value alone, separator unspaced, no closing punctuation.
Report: 1:20
